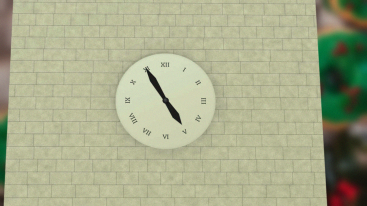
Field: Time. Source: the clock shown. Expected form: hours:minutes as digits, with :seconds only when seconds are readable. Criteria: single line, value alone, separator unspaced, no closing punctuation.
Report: 4:55
